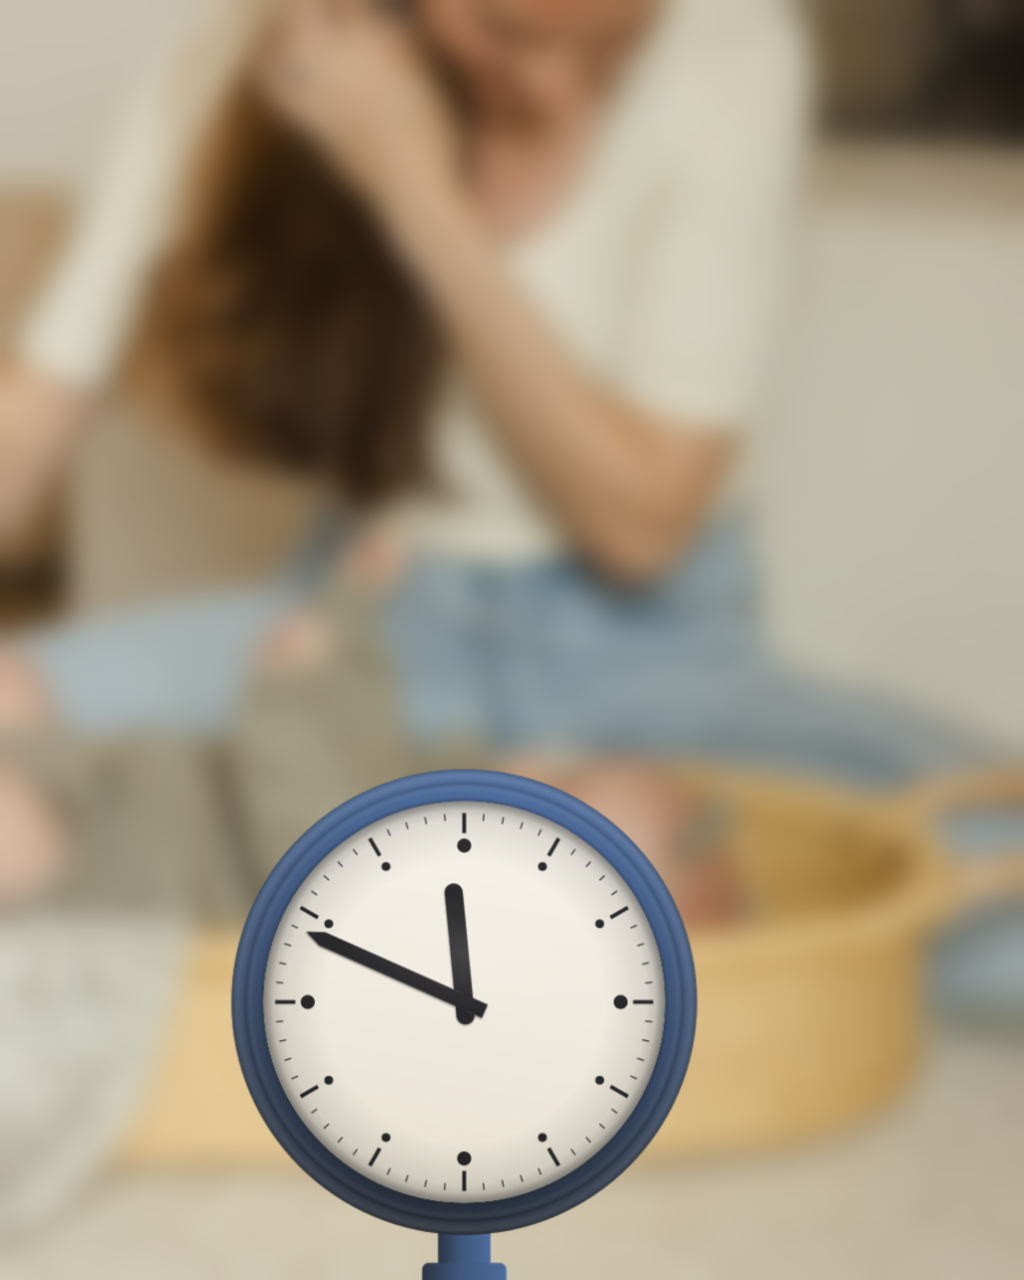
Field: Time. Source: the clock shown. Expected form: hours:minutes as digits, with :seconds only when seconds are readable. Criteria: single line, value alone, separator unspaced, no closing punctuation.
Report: 11:49
